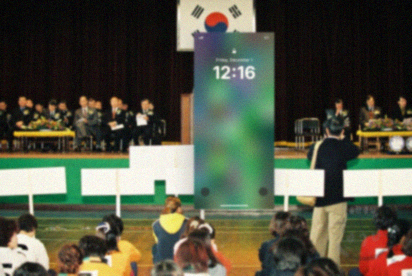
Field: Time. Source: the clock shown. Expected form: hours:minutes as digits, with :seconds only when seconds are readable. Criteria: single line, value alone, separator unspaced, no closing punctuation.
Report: 12:16
